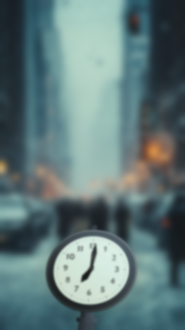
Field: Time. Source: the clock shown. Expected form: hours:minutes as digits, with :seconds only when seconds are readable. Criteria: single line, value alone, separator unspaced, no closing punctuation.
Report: 7:01
